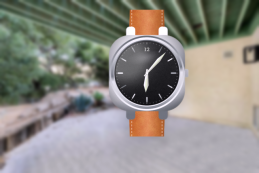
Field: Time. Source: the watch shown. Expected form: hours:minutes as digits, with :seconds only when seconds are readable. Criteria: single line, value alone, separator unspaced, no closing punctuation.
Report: 6:07
